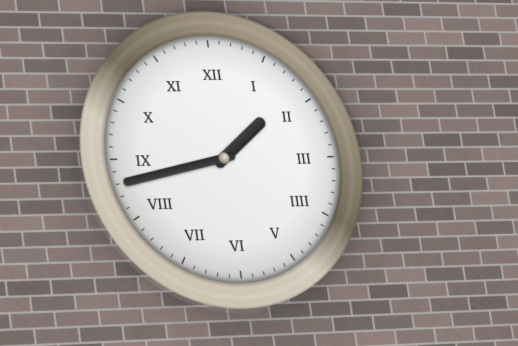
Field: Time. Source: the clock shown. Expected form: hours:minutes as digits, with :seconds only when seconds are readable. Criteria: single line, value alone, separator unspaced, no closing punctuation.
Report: 1:43
